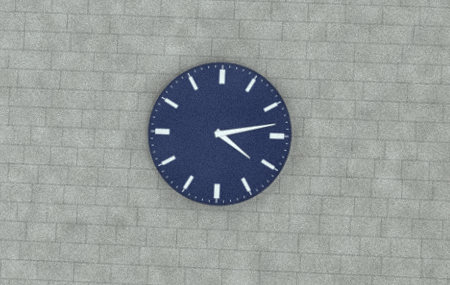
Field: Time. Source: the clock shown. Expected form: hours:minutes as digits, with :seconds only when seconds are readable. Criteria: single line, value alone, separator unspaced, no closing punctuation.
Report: 4:13
